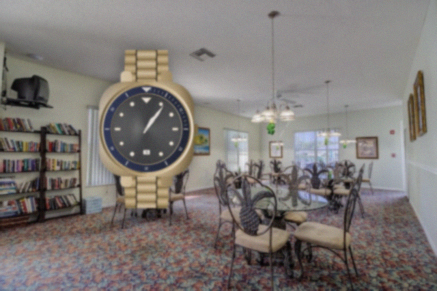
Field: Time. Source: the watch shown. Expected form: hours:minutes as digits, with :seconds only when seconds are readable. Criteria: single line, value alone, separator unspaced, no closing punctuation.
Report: 1:06
